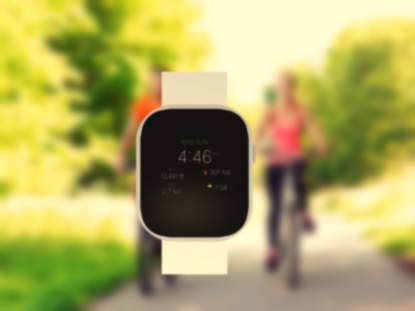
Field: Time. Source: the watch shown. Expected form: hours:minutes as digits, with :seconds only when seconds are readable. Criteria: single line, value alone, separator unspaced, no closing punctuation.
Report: 4:46
